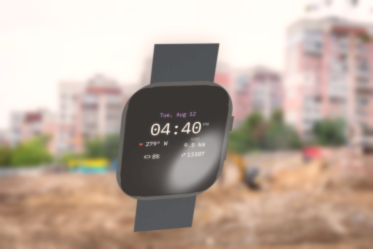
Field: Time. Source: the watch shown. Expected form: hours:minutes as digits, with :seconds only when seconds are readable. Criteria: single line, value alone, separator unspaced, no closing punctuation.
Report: 4:40
